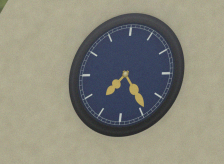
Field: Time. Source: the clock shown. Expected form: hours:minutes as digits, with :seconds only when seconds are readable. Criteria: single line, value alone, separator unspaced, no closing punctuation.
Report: 7:24
